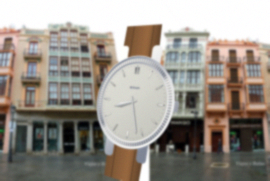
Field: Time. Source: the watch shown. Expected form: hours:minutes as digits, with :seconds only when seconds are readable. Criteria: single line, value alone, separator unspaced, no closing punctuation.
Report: 8:27
